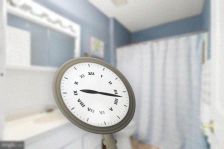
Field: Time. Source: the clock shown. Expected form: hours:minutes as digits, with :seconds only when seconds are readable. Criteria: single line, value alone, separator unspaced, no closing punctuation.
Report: 9:17
